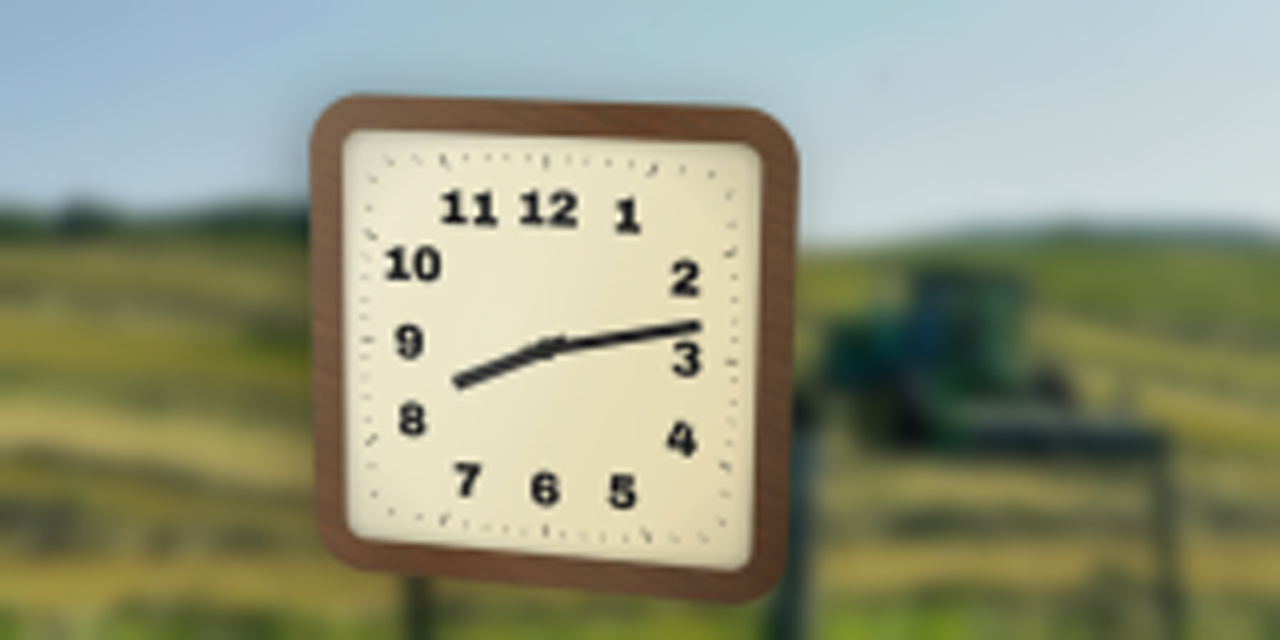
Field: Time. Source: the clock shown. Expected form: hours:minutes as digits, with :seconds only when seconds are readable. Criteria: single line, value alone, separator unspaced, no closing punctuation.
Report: 8:13
